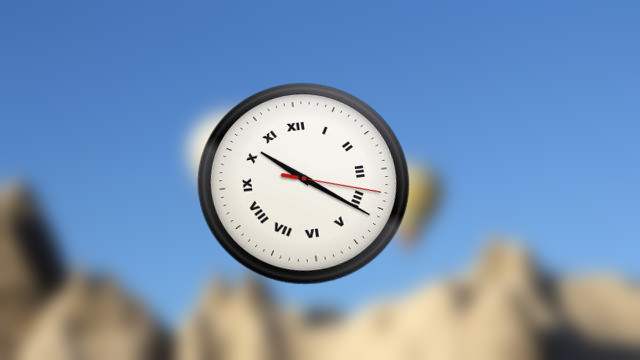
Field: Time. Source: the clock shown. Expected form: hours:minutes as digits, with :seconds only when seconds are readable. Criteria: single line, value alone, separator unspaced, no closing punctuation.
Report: 10:21:18
